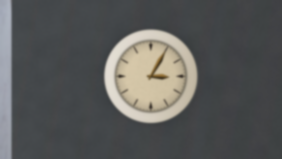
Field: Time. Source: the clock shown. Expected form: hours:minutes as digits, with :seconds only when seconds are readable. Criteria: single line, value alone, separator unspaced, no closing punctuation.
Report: 3:05
